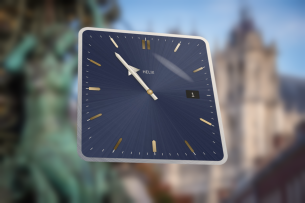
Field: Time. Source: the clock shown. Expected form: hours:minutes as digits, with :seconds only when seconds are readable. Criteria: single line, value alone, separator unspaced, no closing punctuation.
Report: 10:54
